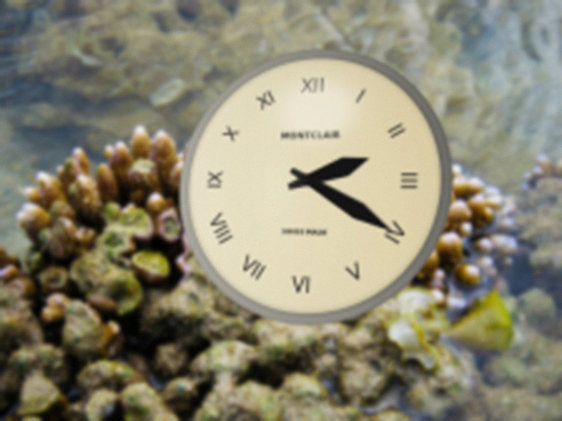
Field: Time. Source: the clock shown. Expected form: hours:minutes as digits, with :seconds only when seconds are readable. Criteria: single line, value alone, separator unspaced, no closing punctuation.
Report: 2:20
